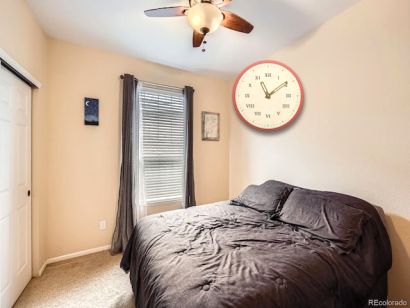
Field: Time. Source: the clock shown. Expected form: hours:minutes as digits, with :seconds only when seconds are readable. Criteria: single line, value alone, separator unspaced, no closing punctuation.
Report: 11:09
